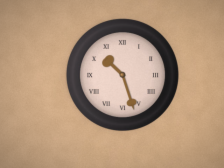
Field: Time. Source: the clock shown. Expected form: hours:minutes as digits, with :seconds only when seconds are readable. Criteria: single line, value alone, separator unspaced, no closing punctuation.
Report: 10:27
